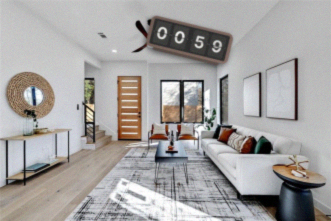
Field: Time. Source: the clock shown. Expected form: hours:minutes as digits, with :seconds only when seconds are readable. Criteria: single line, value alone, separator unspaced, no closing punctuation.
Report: 0:59
